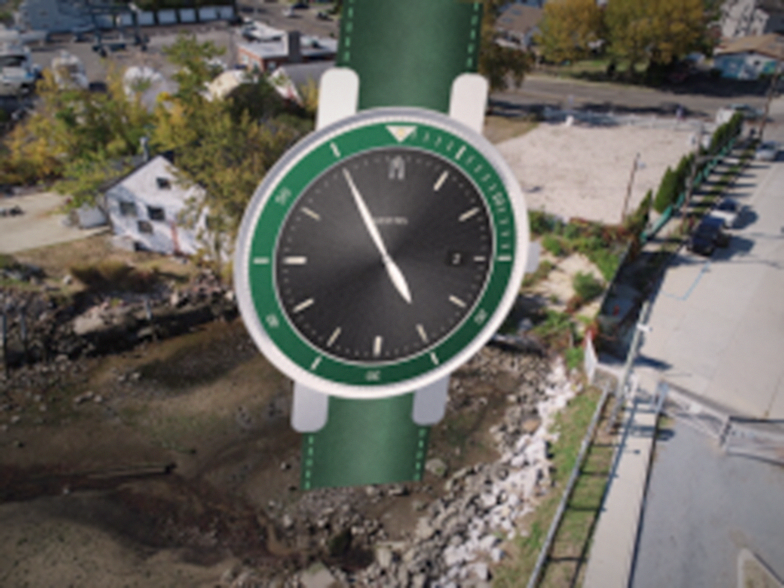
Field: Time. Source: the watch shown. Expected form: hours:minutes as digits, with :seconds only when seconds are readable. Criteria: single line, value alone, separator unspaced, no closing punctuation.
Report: 4:55
